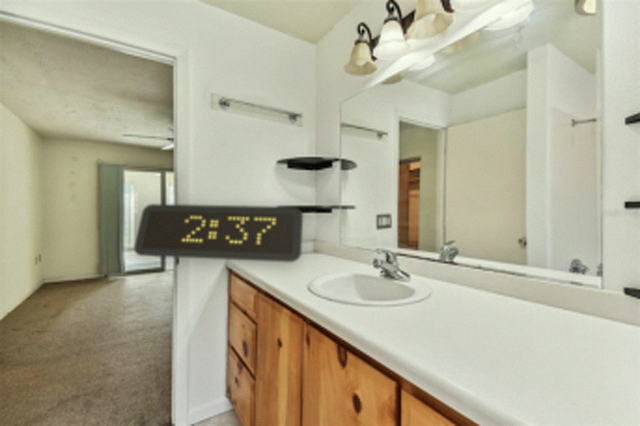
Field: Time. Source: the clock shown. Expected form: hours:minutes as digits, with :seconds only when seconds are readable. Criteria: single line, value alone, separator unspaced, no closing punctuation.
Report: 2:37
